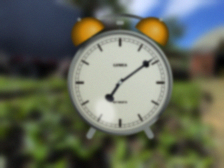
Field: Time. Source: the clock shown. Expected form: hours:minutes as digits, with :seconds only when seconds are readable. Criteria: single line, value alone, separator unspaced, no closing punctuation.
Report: 7:09
